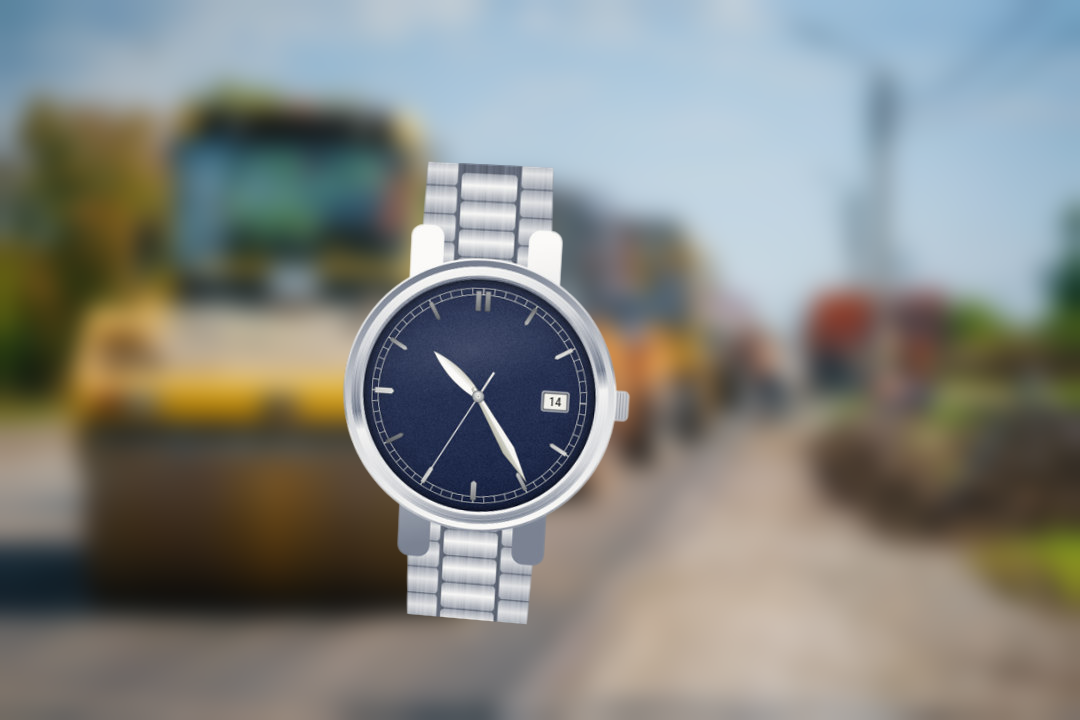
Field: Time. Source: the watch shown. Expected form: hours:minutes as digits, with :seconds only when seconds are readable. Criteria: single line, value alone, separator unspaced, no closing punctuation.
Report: 10:24:35
